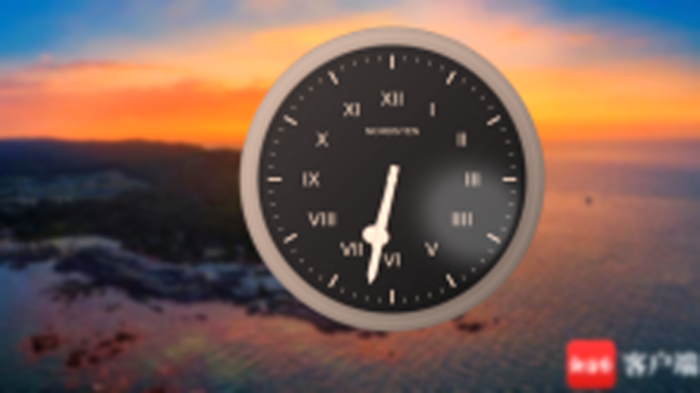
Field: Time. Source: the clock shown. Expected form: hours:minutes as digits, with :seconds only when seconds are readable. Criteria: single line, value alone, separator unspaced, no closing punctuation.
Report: 6:32
